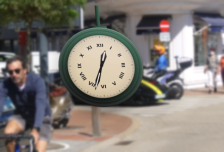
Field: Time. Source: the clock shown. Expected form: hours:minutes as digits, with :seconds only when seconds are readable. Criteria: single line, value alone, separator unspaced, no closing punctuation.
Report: 12:33
